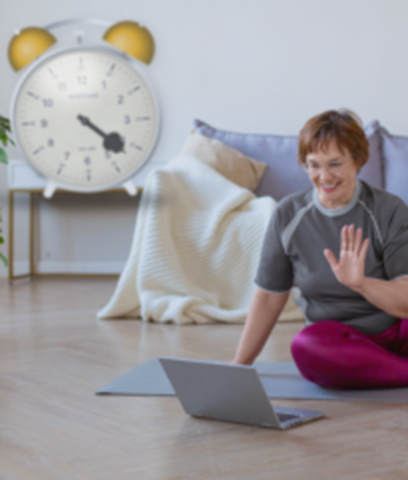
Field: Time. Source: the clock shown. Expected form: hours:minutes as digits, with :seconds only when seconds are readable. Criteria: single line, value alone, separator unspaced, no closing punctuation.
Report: 4:22
